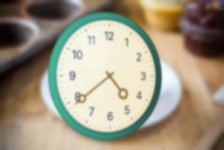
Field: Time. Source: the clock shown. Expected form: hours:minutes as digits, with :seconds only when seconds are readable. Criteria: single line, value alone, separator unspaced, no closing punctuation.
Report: 4:39
